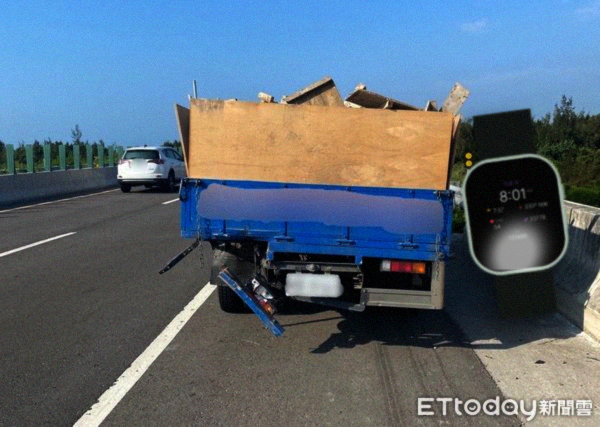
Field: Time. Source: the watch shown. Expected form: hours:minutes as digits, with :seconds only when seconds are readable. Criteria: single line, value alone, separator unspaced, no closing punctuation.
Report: 8:01
